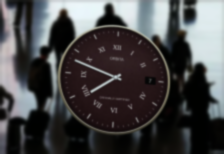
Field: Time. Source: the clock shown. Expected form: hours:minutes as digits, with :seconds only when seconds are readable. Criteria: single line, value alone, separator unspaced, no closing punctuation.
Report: 7:48
